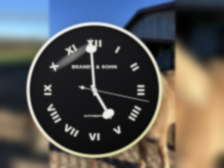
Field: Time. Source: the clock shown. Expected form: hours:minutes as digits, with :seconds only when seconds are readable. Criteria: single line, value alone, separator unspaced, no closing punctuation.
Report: 4:59:17
